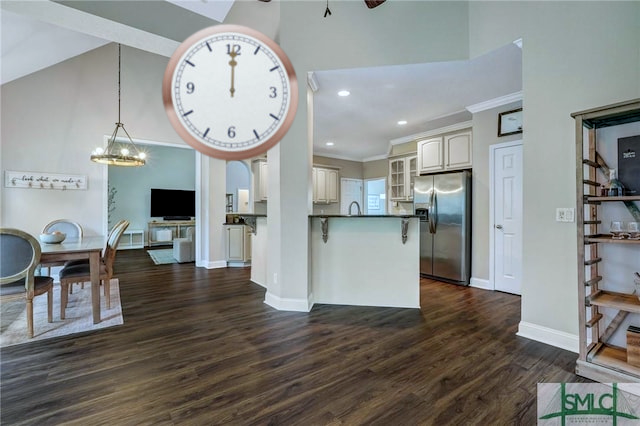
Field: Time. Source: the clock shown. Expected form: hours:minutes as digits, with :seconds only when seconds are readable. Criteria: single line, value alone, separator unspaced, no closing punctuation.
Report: 12:00
